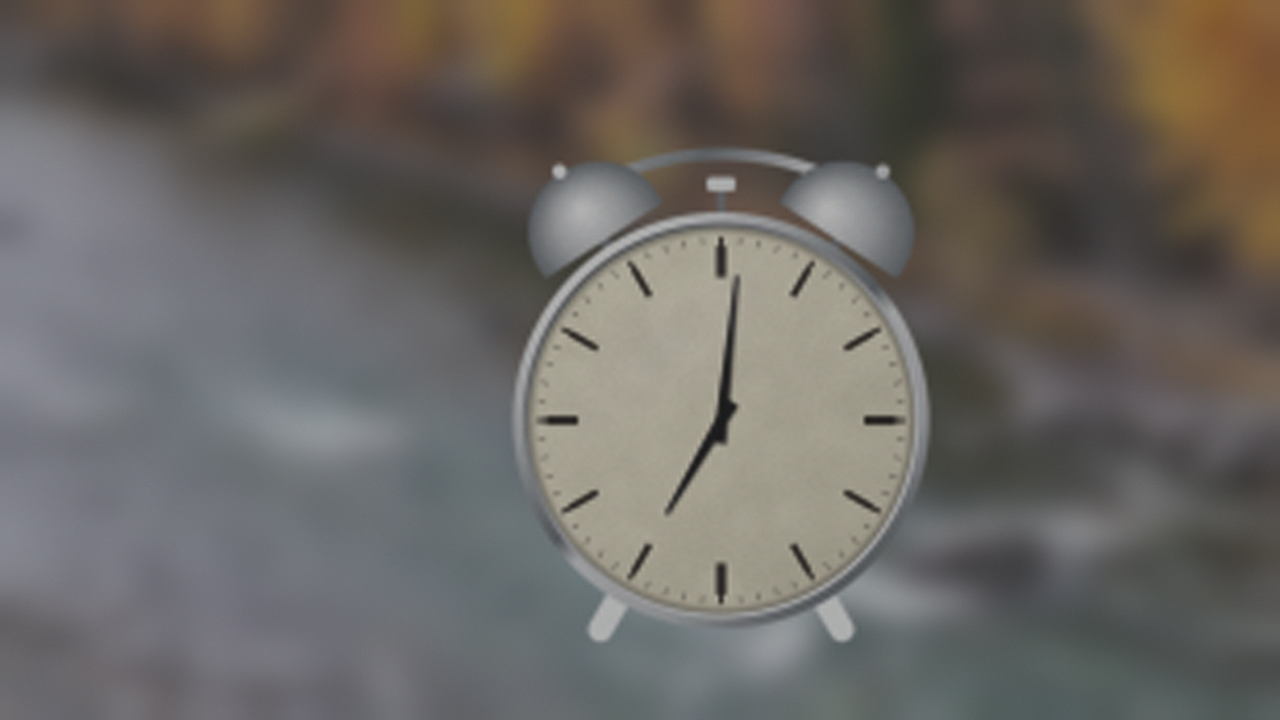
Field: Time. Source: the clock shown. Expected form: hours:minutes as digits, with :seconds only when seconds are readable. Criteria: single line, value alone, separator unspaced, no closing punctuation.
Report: 7:01
